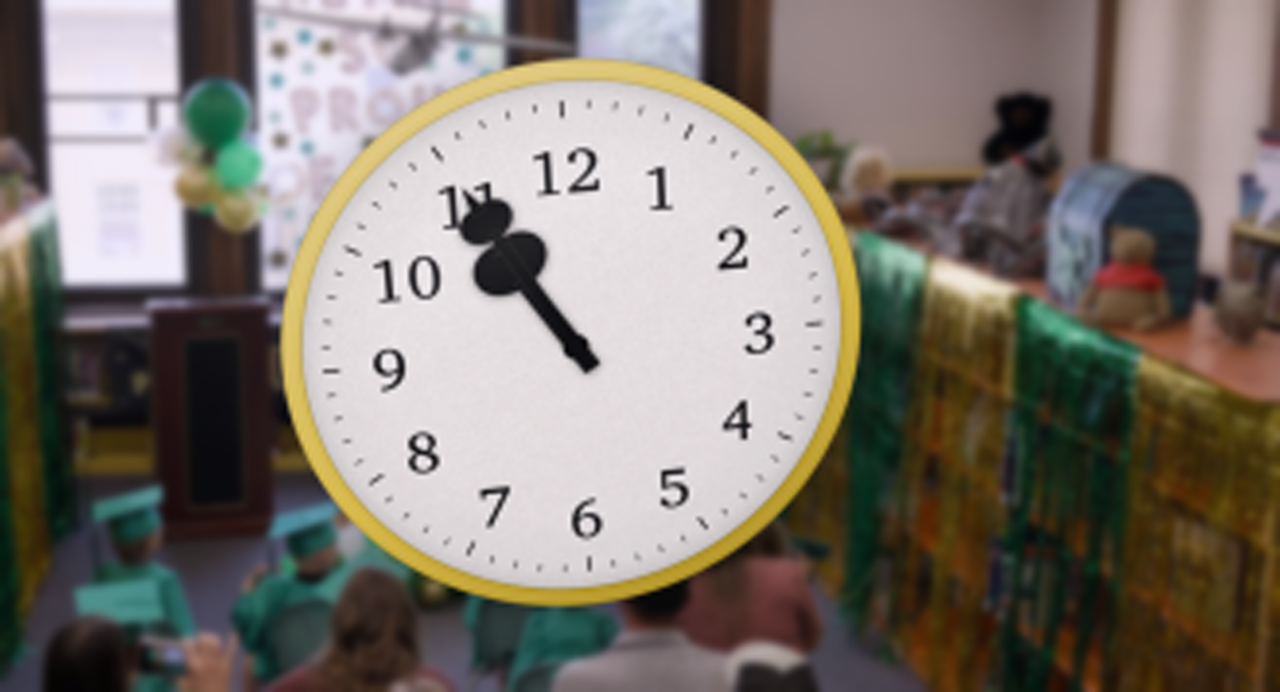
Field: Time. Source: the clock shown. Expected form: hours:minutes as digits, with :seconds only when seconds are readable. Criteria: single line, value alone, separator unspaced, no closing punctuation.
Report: 10:55
